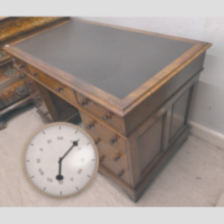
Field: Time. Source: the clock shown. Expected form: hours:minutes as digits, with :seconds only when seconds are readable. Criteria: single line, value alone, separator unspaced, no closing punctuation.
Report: 6:07
